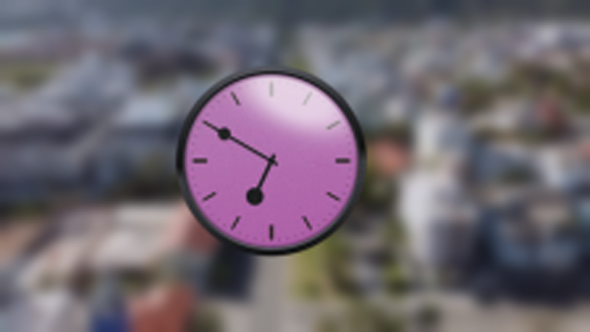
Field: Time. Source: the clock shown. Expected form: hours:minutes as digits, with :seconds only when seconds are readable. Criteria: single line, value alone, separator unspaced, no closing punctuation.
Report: 6:50
